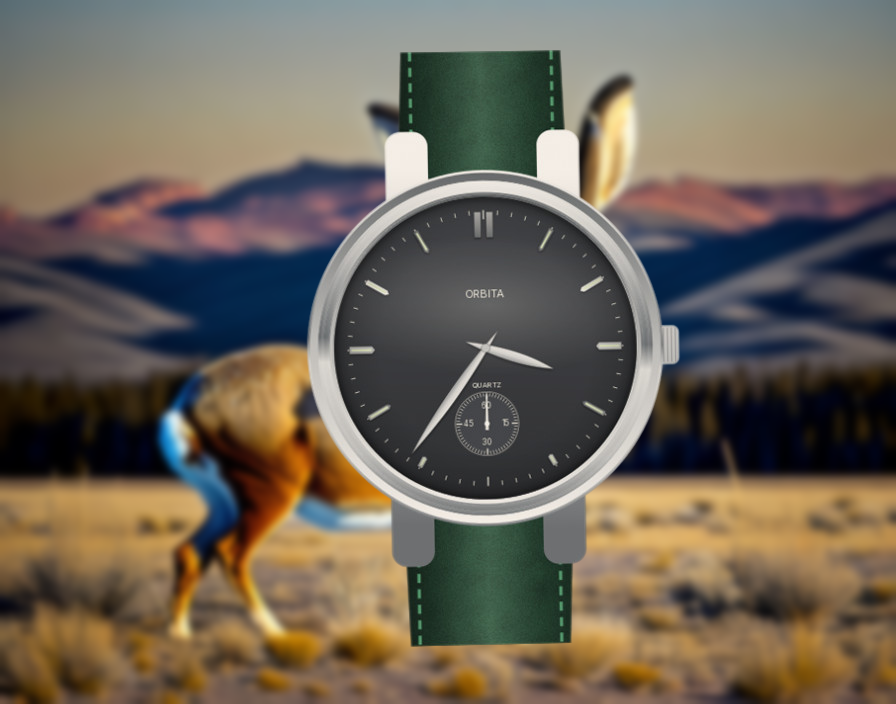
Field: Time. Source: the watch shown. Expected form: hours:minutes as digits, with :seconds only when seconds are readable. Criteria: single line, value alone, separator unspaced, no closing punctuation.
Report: 3:36
